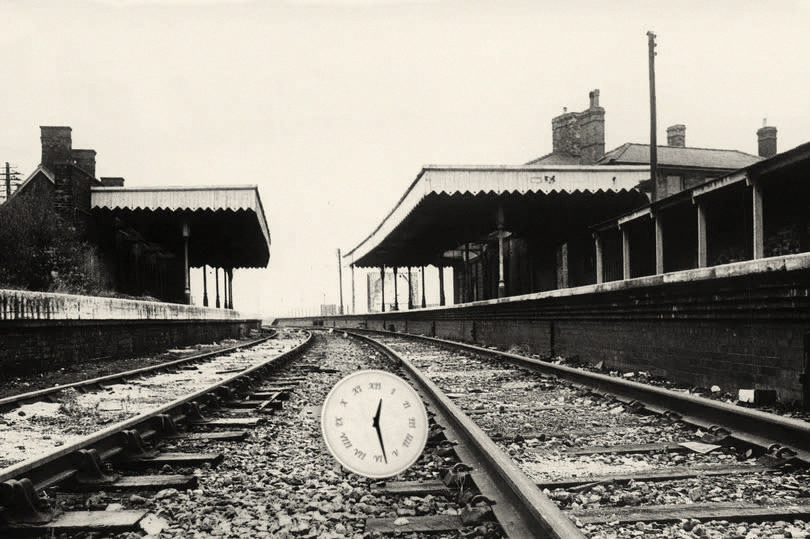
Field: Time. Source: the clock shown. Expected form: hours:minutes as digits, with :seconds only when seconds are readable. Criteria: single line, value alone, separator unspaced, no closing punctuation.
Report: 12:28
